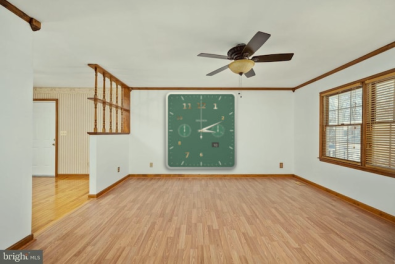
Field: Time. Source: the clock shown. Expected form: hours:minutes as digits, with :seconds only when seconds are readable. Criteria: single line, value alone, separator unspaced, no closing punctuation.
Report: 3:11
